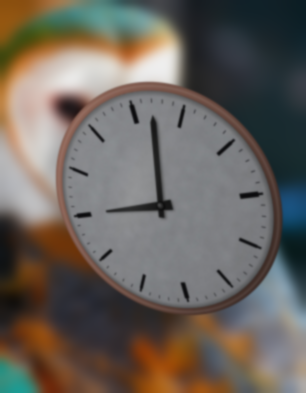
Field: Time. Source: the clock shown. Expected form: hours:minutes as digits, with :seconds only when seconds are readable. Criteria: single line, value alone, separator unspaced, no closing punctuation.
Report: 9:02
